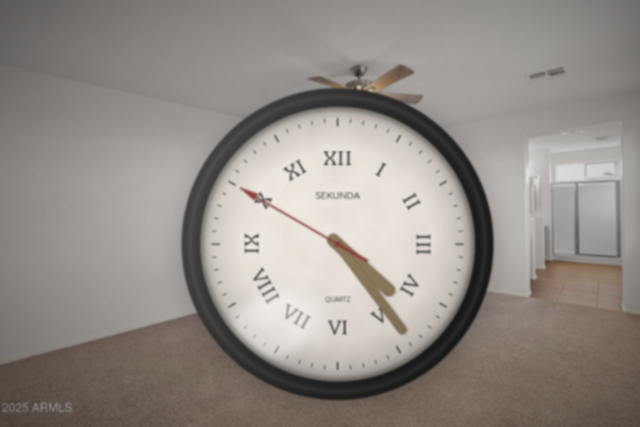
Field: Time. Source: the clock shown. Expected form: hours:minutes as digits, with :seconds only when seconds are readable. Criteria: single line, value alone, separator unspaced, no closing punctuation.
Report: 4:23:50
